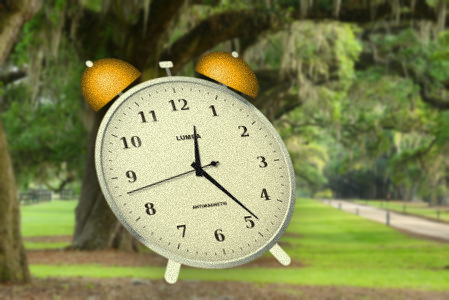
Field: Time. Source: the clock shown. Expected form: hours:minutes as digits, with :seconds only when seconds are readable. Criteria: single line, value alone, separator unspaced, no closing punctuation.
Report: 12:23:43
